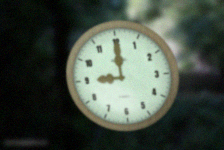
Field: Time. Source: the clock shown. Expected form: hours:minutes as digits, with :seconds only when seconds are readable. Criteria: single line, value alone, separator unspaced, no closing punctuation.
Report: 9:00
